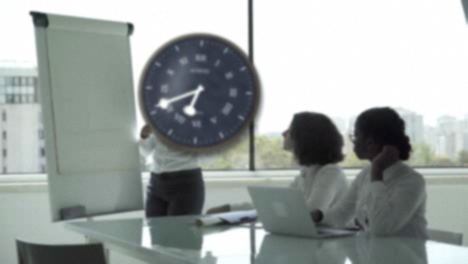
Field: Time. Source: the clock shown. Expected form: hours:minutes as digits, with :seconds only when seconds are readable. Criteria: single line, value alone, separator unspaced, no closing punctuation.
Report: 6:41
